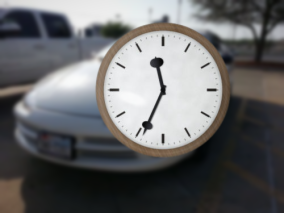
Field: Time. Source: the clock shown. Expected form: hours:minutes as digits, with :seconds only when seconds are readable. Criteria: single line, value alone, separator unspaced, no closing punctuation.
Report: 11:34
